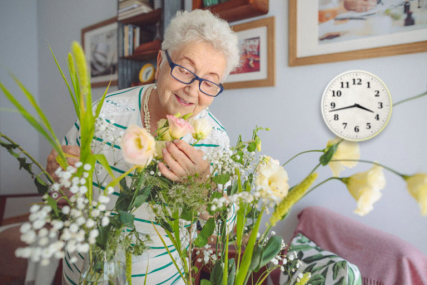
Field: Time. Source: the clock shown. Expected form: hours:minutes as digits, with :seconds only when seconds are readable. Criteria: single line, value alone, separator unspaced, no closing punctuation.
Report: 3:43
